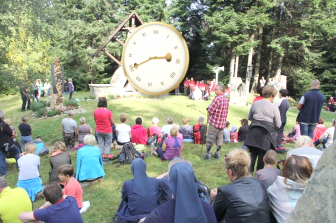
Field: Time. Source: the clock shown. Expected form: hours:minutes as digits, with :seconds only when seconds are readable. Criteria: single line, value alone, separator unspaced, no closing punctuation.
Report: 2:40
